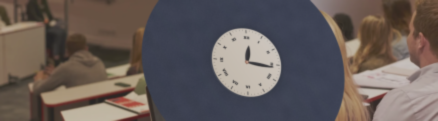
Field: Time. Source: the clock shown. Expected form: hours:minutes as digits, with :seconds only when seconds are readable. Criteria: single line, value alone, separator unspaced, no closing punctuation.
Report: 12:16
